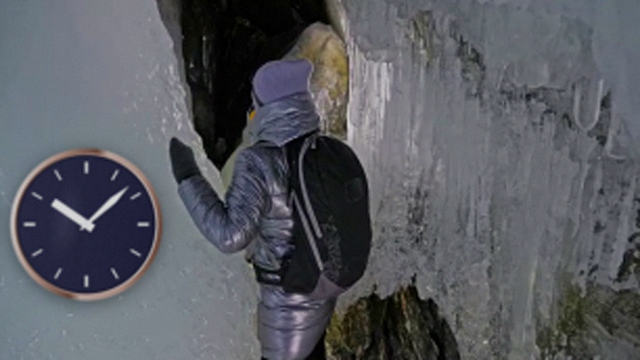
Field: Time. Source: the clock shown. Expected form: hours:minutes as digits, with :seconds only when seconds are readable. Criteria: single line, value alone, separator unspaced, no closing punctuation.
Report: 10:08
